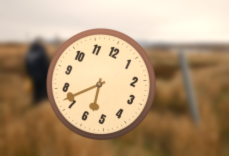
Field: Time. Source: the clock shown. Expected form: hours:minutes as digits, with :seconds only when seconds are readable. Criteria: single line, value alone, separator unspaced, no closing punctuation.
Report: 5:37
